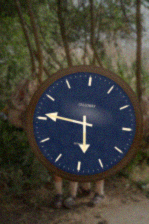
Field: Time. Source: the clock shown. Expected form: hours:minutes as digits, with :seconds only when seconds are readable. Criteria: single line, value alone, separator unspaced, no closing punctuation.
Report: 5:46
